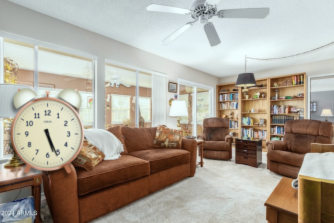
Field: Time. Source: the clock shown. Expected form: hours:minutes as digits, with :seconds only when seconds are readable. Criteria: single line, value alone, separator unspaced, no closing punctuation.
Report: 5:26
